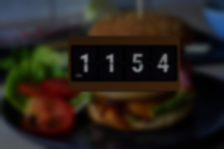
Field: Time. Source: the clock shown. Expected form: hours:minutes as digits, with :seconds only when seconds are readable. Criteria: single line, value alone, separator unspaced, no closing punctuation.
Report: 11:54
